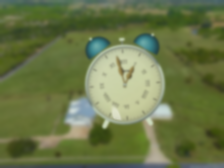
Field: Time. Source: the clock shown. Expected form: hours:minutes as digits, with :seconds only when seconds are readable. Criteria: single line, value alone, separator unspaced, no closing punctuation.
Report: 12:58
